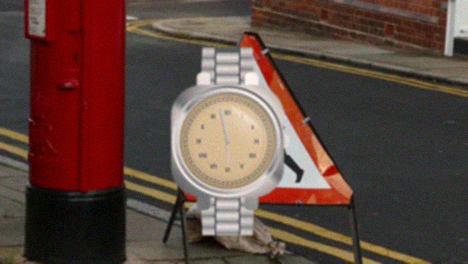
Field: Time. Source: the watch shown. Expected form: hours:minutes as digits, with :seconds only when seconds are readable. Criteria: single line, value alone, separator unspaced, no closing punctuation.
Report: 5:58
